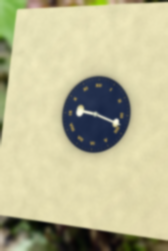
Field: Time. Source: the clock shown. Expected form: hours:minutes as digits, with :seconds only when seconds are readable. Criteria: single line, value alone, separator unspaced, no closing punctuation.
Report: 9:18
